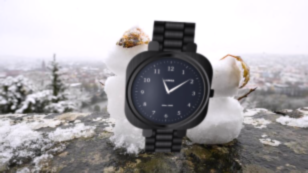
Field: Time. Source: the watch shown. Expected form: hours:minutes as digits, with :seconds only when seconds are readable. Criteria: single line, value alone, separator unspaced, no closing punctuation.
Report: 11:09
